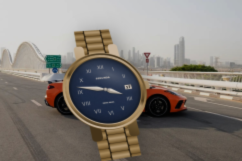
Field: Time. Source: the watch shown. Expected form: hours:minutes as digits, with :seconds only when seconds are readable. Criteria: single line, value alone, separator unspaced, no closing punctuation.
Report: 3:47
